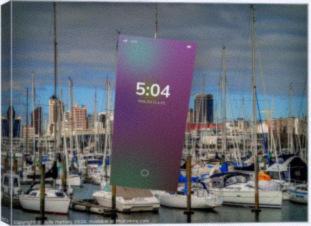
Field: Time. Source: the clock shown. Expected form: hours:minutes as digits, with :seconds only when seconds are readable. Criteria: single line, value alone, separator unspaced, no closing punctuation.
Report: 5:04
